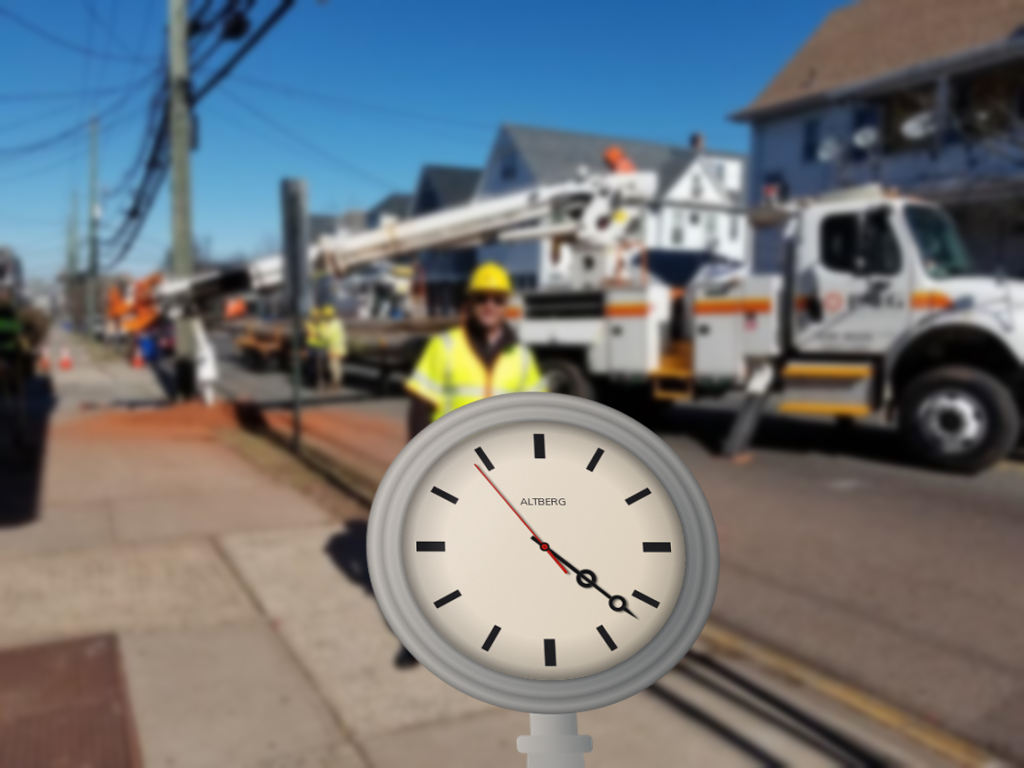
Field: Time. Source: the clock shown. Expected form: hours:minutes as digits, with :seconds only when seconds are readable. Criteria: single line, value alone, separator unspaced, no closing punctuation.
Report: 4:21:54
